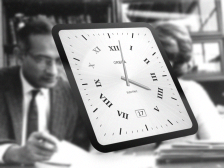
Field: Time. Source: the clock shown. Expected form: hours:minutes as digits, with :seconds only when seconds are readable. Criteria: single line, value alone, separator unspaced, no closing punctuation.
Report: 4:02
